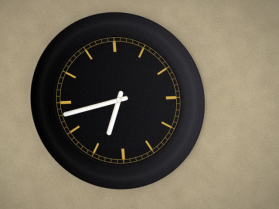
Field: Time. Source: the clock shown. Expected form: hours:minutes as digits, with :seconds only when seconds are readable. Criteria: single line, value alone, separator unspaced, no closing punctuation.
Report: 6:43
